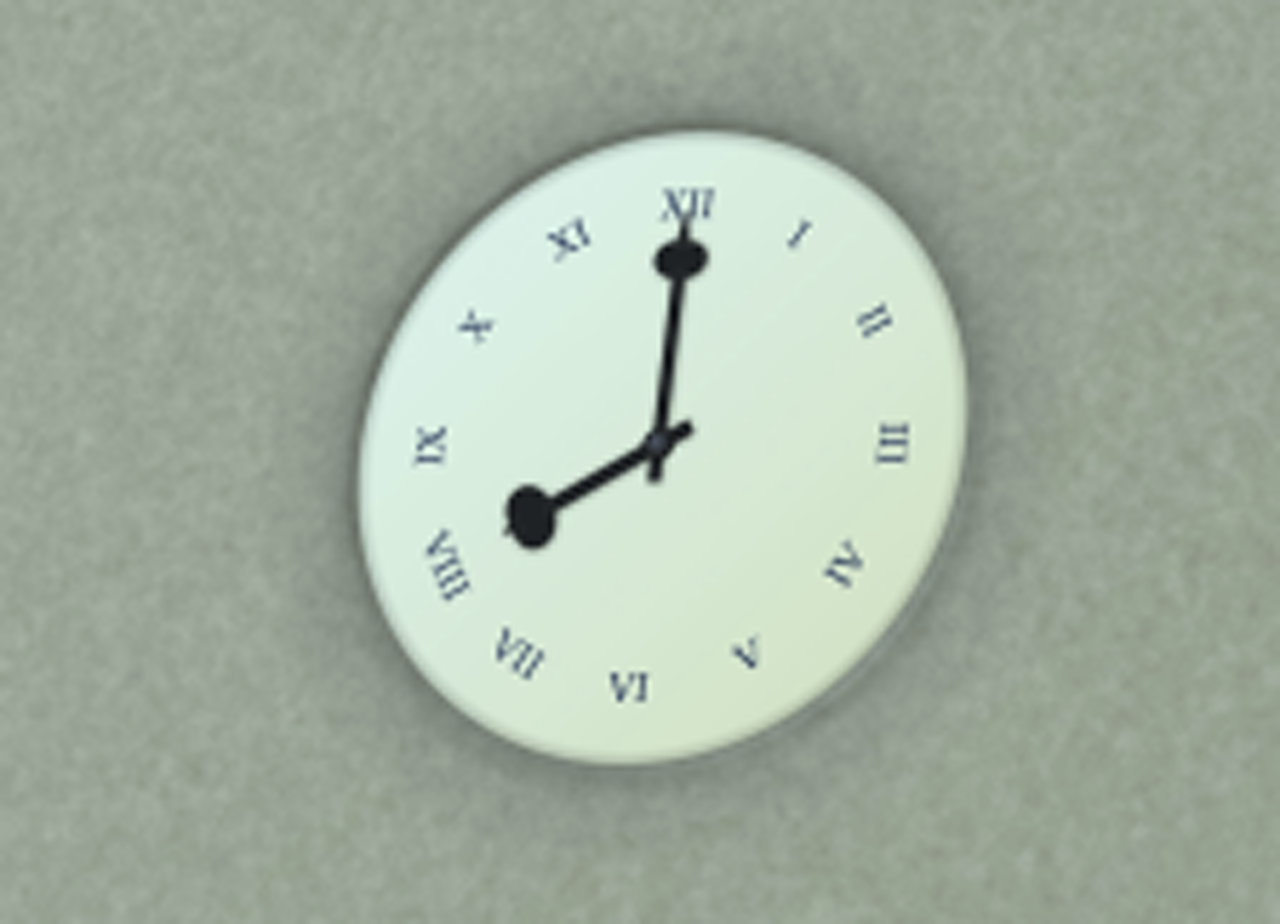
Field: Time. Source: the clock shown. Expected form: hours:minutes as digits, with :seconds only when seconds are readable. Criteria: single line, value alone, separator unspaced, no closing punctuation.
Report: 8:00
